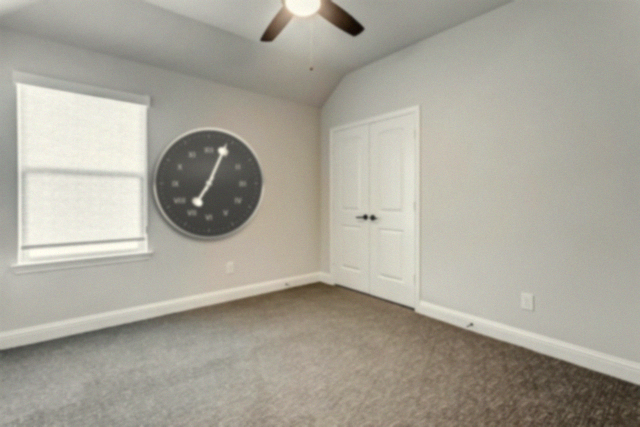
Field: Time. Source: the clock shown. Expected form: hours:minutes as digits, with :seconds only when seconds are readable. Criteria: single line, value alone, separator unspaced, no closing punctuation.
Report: 7:04
